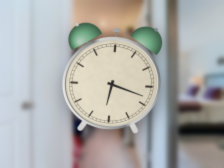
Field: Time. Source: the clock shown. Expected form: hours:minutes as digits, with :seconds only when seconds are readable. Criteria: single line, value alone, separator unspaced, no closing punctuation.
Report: 6:18
